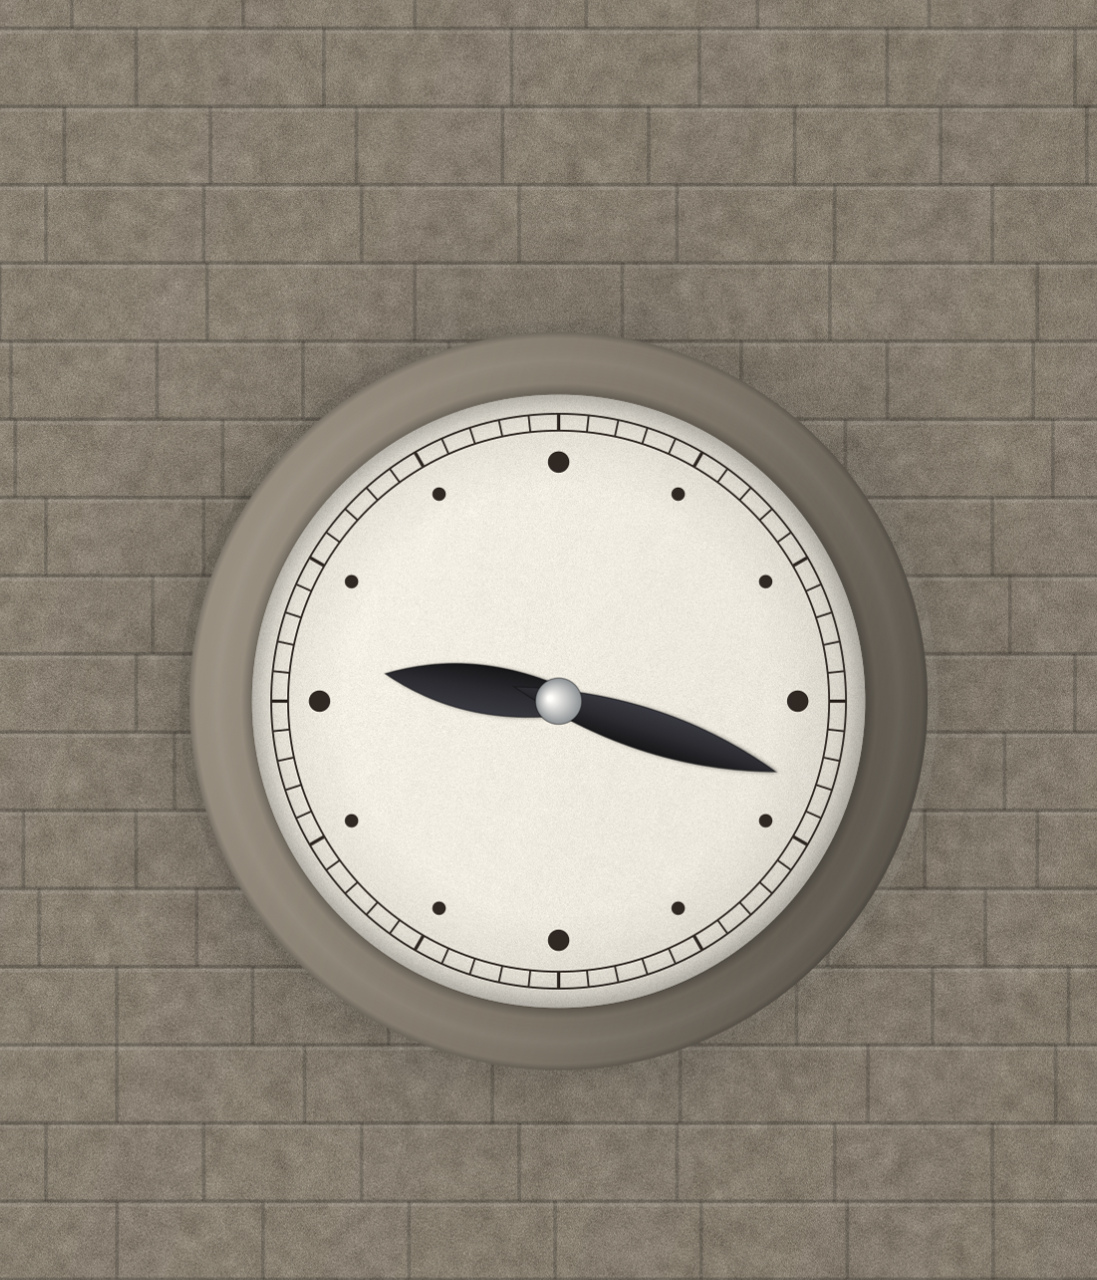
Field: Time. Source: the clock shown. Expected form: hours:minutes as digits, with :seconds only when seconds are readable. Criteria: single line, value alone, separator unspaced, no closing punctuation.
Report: 9:18
